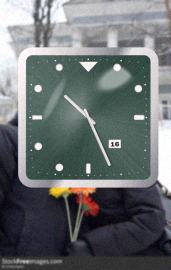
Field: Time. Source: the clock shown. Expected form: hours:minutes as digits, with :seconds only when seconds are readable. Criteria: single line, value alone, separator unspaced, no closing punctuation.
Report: 10:26
